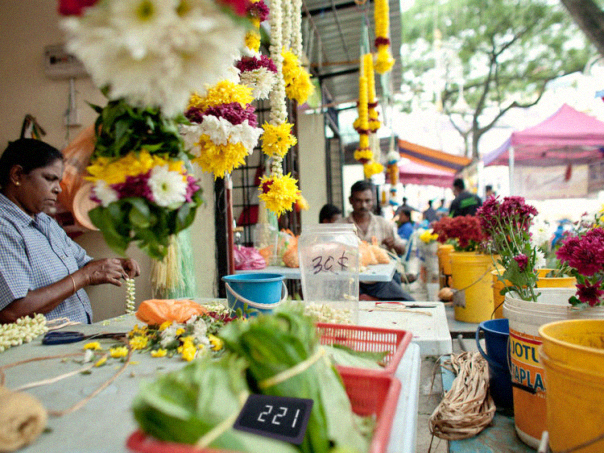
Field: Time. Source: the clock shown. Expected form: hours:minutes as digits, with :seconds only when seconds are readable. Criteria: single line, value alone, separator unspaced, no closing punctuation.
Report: 2:21
